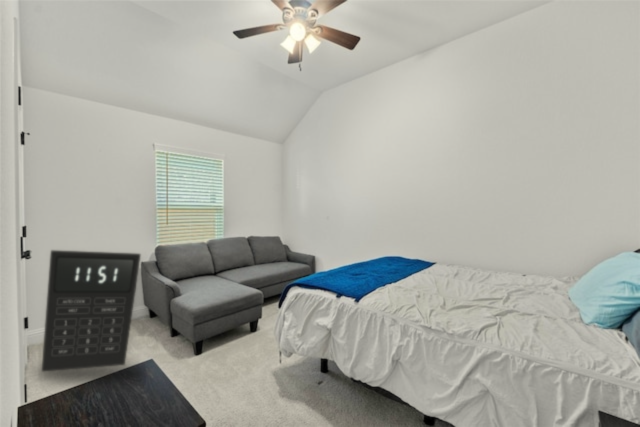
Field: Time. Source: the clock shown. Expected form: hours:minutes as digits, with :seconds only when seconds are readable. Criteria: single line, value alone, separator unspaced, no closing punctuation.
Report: 11:51
